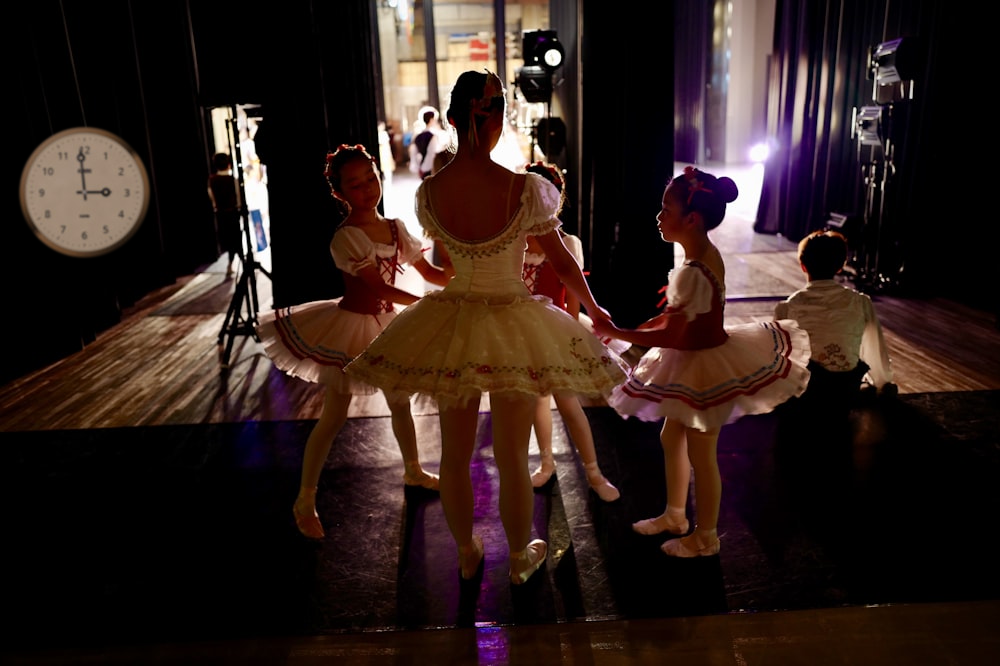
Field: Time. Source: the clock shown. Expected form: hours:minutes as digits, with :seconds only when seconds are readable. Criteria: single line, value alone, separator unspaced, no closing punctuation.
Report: 2:59
